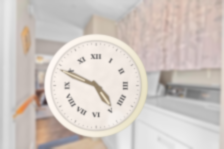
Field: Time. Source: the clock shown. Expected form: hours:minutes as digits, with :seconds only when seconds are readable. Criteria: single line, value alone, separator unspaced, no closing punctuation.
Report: 4:49
